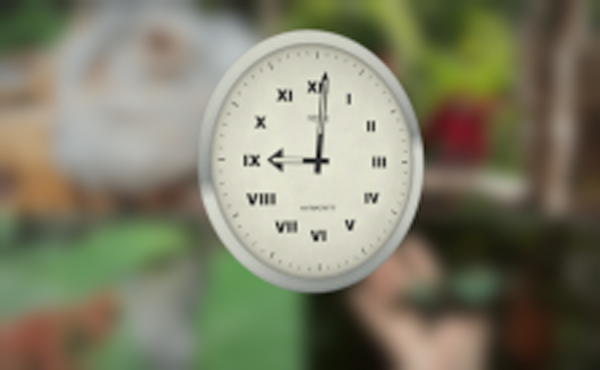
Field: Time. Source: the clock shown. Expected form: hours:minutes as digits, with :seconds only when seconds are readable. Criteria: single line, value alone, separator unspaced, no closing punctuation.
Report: 9:01
